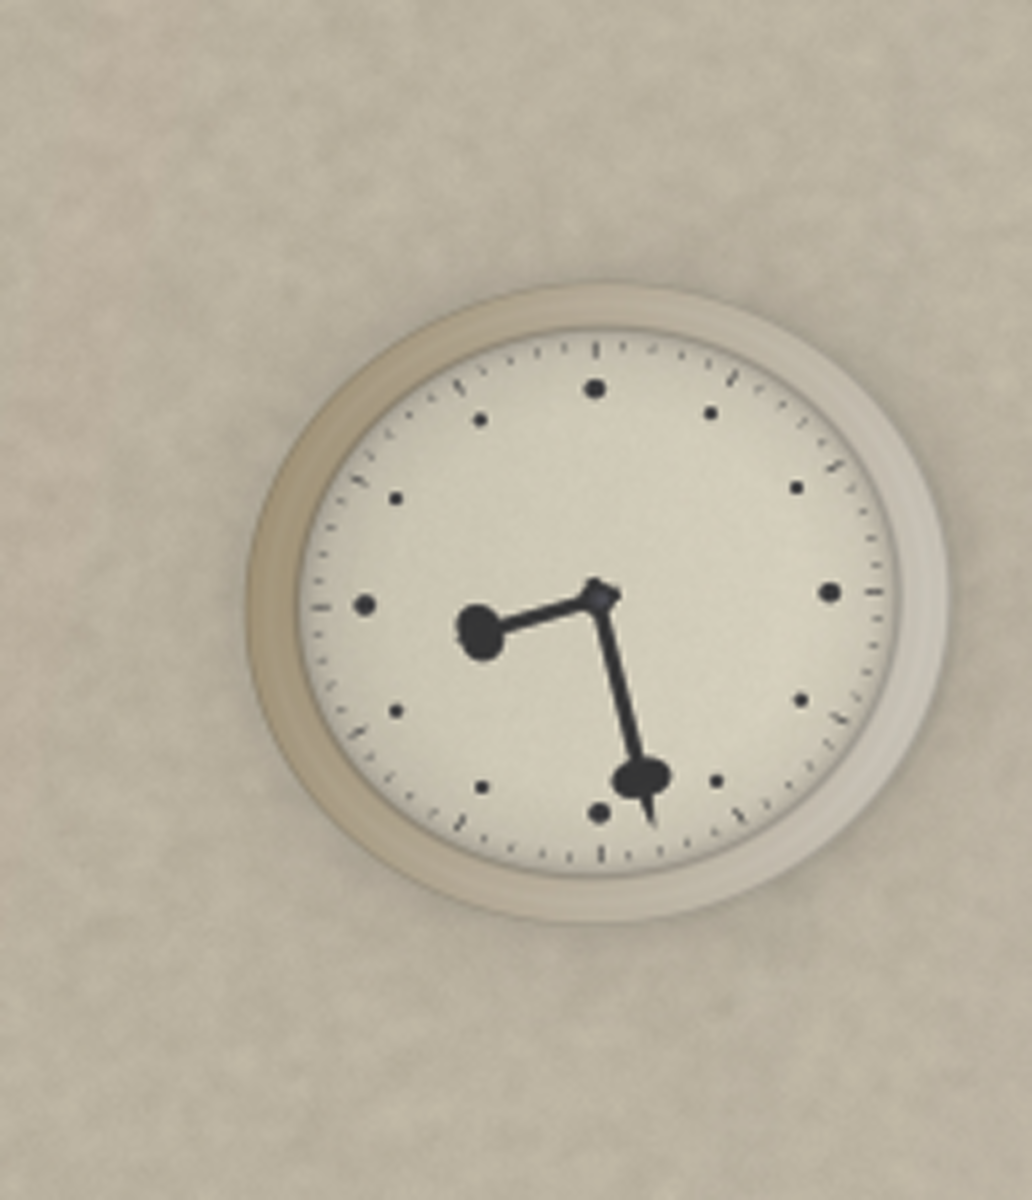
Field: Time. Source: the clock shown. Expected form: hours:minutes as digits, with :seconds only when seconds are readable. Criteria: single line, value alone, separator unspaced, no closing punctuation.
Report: 8:28
